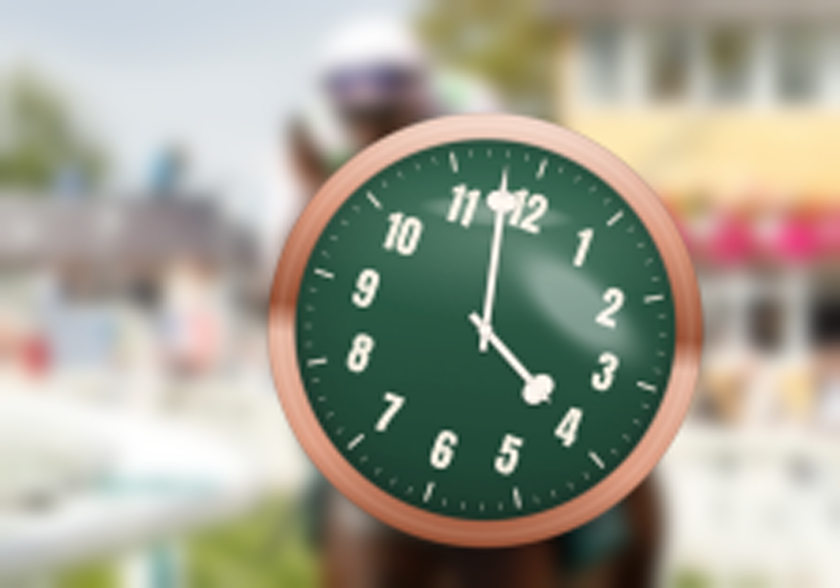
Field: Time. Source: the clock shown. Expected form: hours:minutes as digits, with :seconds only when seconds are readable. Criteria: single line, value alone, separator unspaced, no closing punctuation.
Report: 3:58
